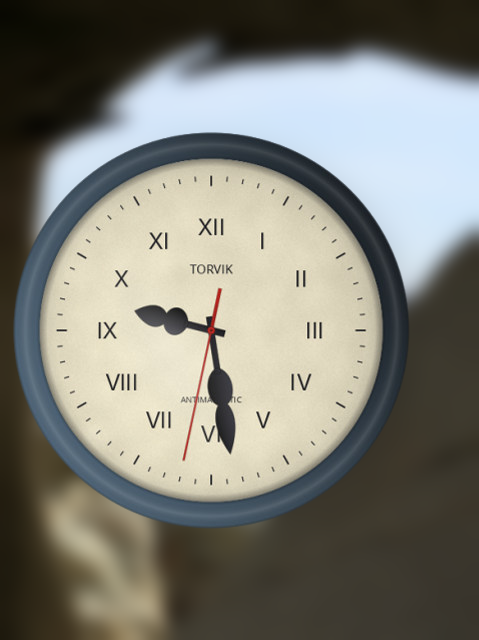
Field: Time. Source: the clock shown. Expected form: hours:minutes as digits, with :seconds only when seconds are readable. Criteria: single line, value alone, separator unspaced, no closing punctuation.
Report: 9:28:32
